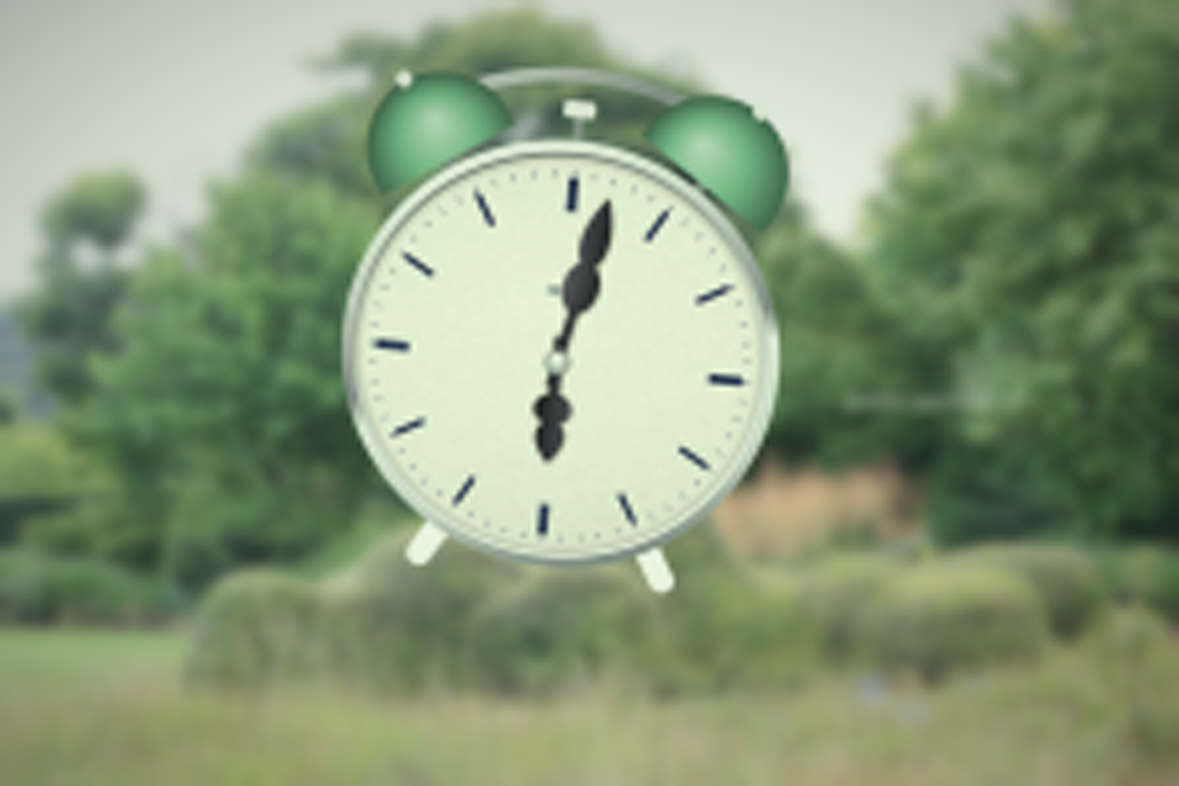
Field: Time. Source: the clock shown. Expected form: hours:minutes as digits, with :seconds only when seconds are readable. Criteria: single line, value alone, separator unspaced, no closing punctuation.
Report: 6:02
